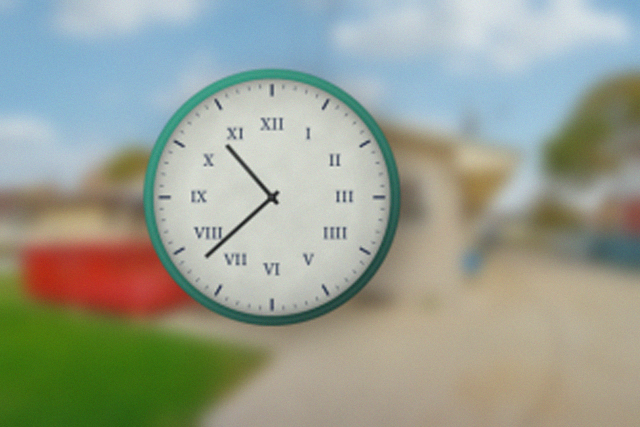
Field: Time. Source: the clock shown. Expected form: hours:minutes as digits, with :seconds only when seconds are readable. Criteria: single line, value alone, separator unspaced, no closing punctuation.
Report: 10:38
